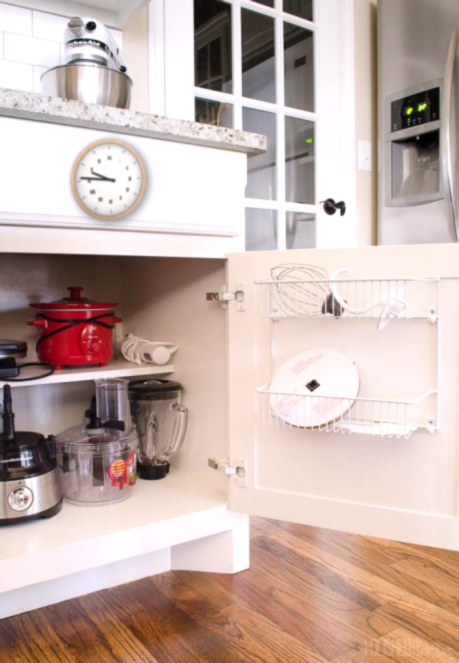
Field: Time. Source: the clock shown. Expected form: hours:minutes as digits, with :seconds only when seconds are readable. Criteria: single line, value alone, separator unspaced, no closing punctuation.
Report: 9:46
